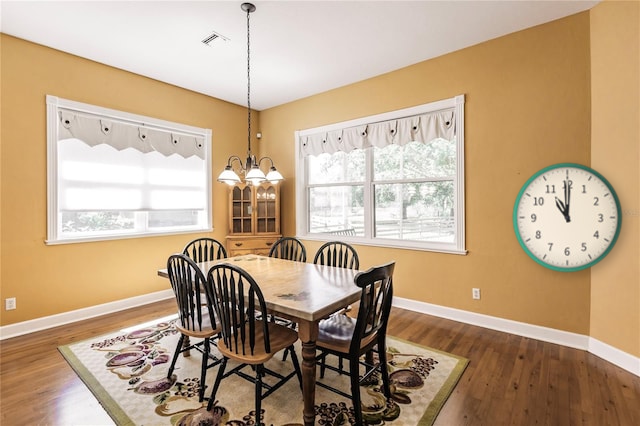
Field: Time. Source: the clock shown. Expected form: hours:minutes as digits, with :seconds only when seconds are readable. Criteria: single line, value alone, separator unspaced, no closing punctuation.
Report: 11:00
